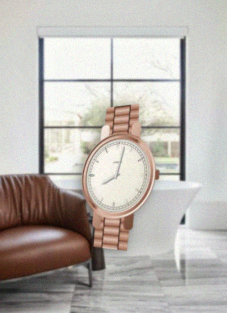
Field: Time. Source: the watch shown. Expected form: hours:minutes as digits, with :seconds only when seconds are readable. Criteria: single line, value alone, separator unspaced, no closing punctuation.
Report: 8:02
